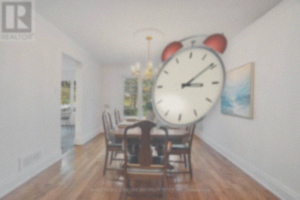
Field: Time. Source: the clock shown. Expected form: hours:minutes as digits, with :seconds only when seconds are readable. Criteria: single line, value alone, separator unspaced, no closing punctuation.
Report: 3:09
